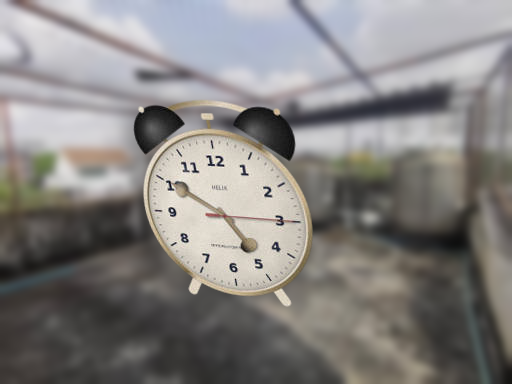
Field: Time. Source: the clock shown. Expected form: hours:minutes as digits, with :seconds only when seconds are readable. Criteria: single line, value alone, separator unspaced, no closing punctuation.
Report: 4:50:15
